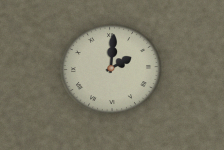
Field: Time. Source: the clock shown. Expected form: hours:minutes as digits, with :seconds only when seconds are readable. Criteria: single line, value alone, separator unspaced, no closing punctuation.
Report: 2:01
